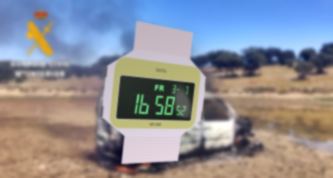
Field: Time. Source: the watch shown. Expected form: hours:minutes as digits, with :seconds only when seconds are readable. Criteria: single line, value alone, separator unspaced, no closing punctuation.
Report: 16:58
